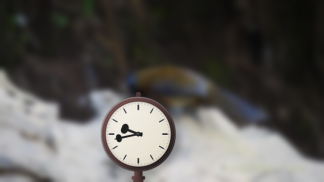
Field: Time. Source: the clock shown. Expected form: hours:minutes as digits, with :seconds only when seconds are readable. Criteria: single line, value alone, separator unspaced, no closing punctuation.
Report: 9:43
